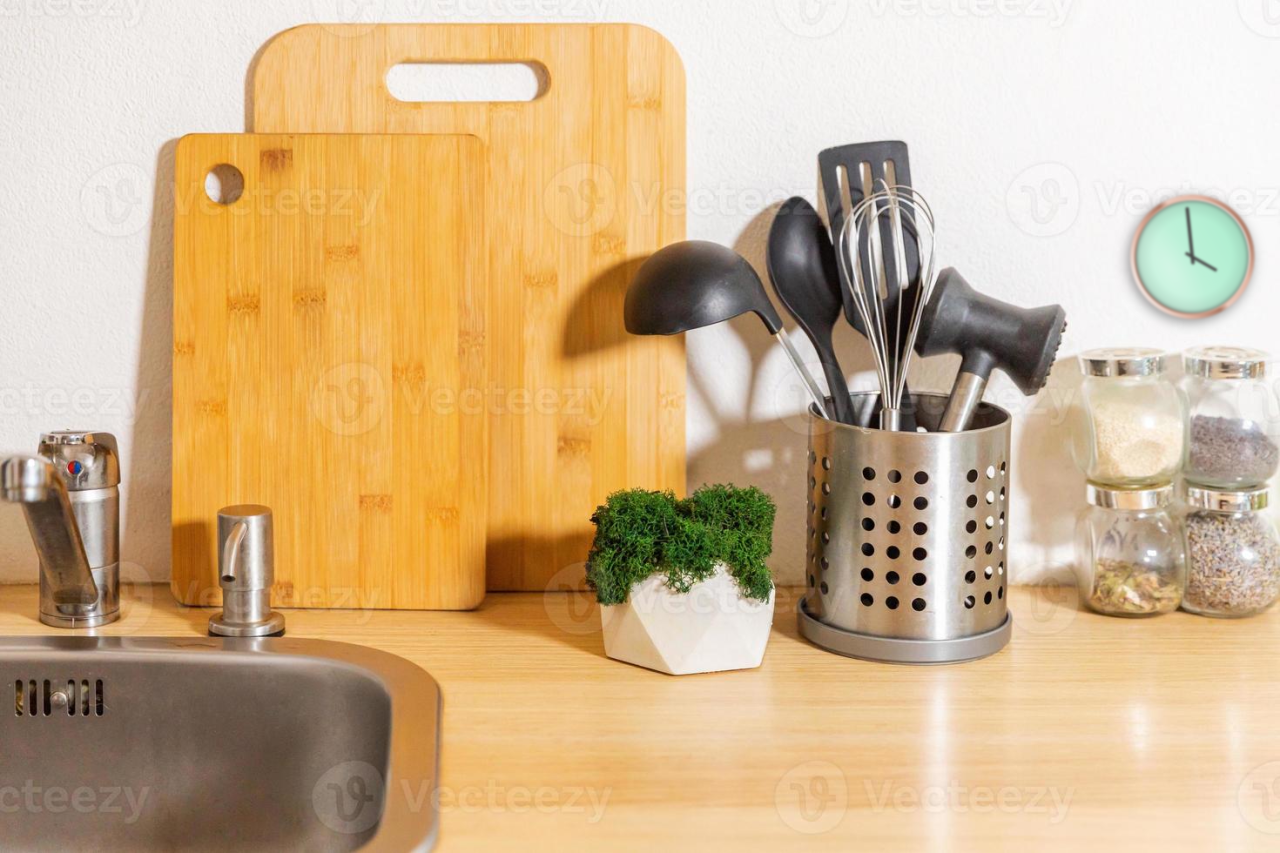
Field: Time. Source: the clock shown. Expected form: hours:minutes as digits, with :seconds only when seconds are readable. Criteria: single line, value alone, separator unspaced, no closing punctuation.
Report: 3:59
